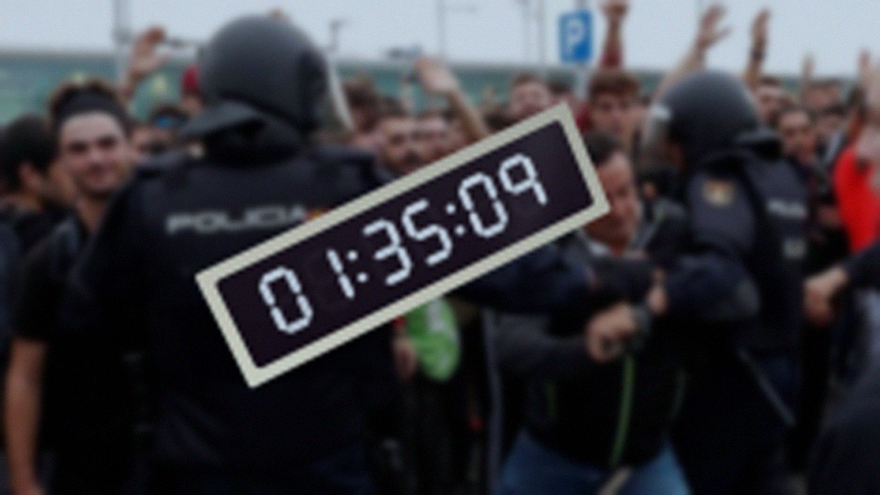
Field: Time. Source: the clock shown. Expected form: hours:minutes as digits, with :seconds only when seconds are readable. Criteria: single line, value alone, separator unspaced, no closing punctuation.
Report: 1:35:09
